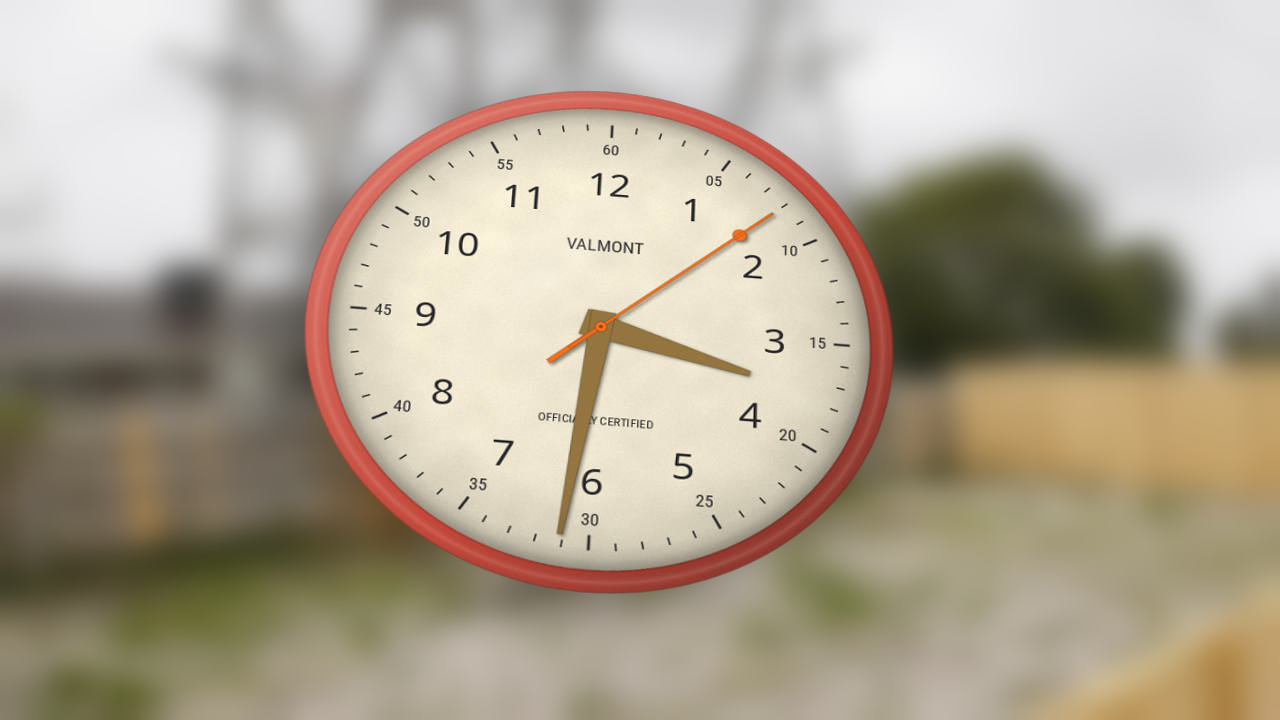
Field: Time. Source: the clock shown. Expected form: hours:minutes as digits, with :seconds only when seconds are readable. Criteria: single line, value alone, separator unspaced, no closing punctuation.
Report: 3:31:08
